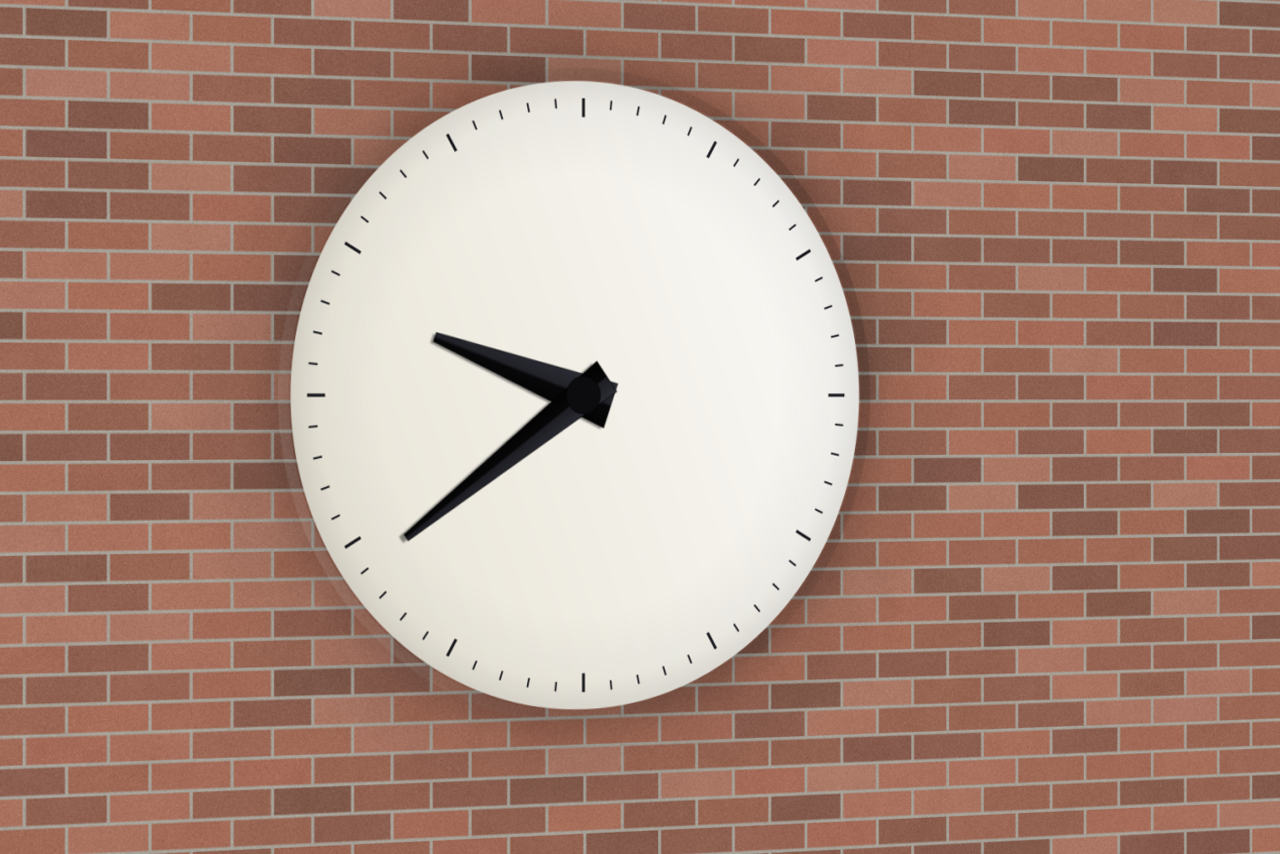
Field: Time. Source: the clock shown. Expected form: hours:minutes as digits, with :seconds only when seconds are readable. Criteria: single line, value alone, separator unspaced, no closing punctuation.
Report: 9:39
